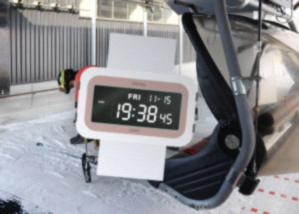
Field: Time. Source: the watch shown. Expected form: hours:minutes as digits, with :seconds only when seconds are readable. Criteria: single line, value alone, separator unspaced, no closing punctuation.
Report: 19:38:45
